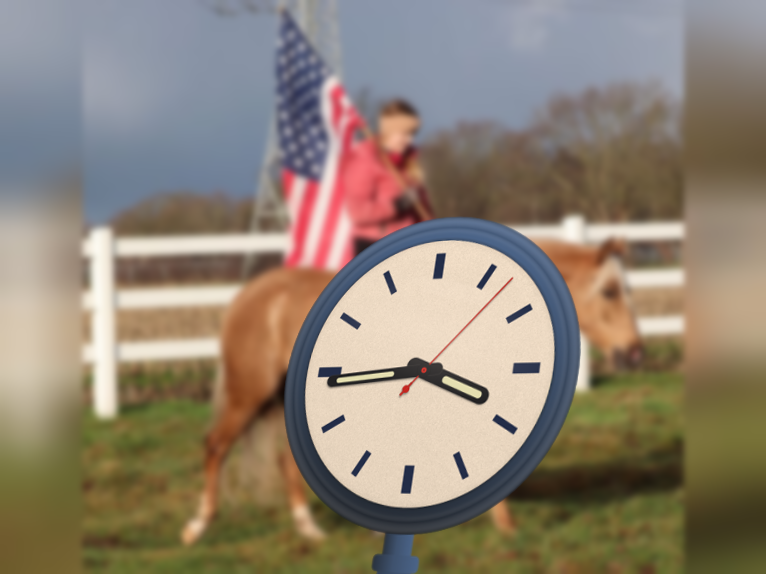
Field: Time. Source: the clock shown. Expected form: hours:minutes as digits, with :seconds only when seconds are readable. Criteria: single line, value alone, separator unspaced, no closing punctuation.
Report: 3:44:07
